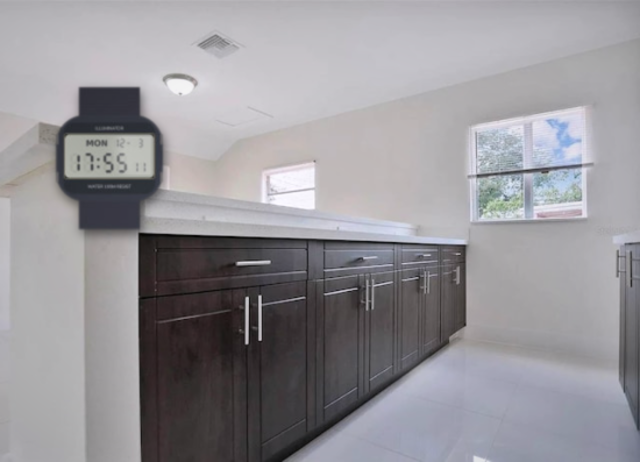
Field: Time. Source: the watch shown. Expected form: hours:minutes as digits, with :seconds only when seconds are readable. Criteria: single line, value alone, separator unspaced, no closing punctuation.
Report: 17:55:11
